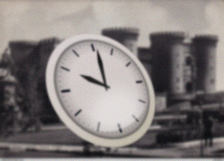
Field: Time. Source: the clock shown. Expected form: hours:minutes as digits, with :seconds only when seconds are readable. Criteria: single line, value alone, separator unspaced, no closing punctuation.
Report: 10:01
